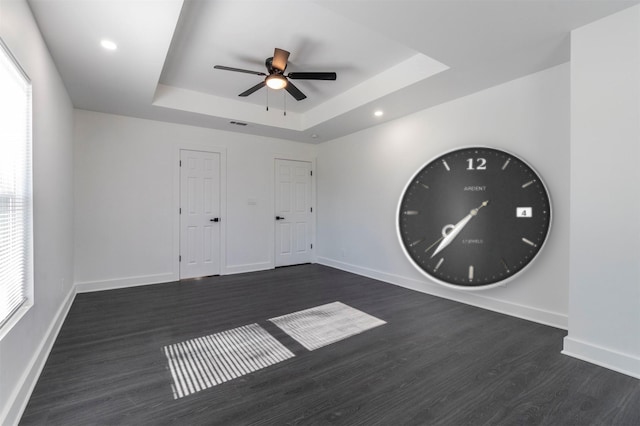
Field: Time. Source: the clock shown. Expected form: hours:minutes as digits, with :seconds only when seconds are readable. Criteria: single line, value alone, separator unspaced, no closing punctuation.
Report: 7:36:38
